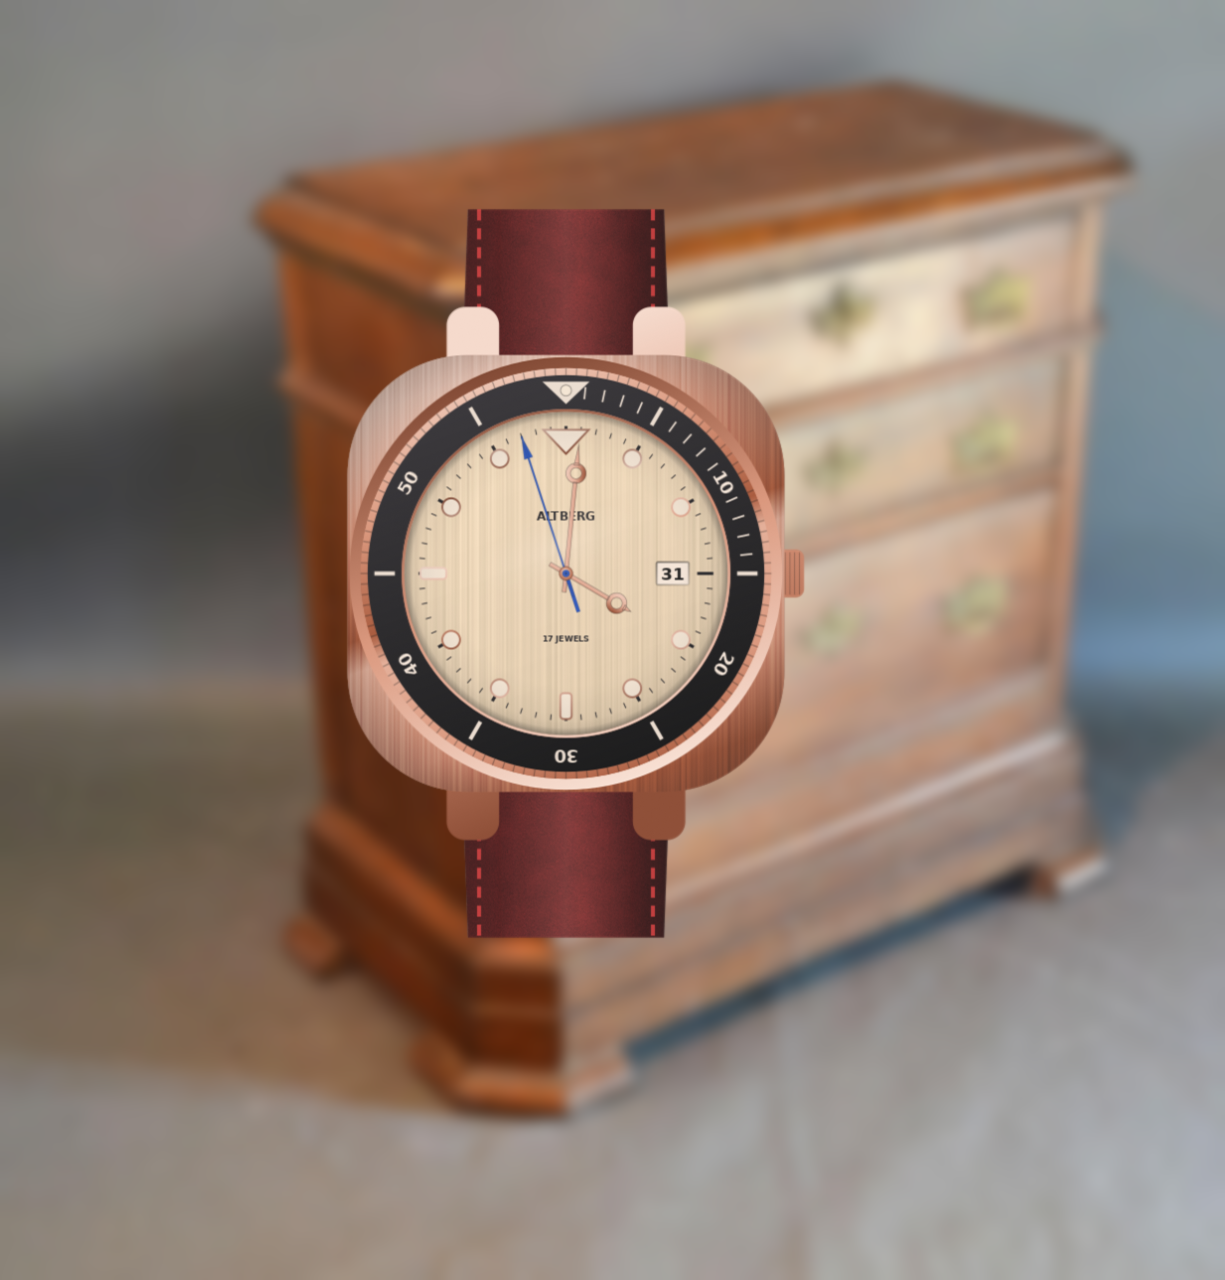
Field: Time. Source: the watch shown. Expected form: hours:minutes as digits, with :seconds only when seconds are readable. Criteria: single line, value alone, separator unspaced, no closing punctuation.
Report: 4:00:57
